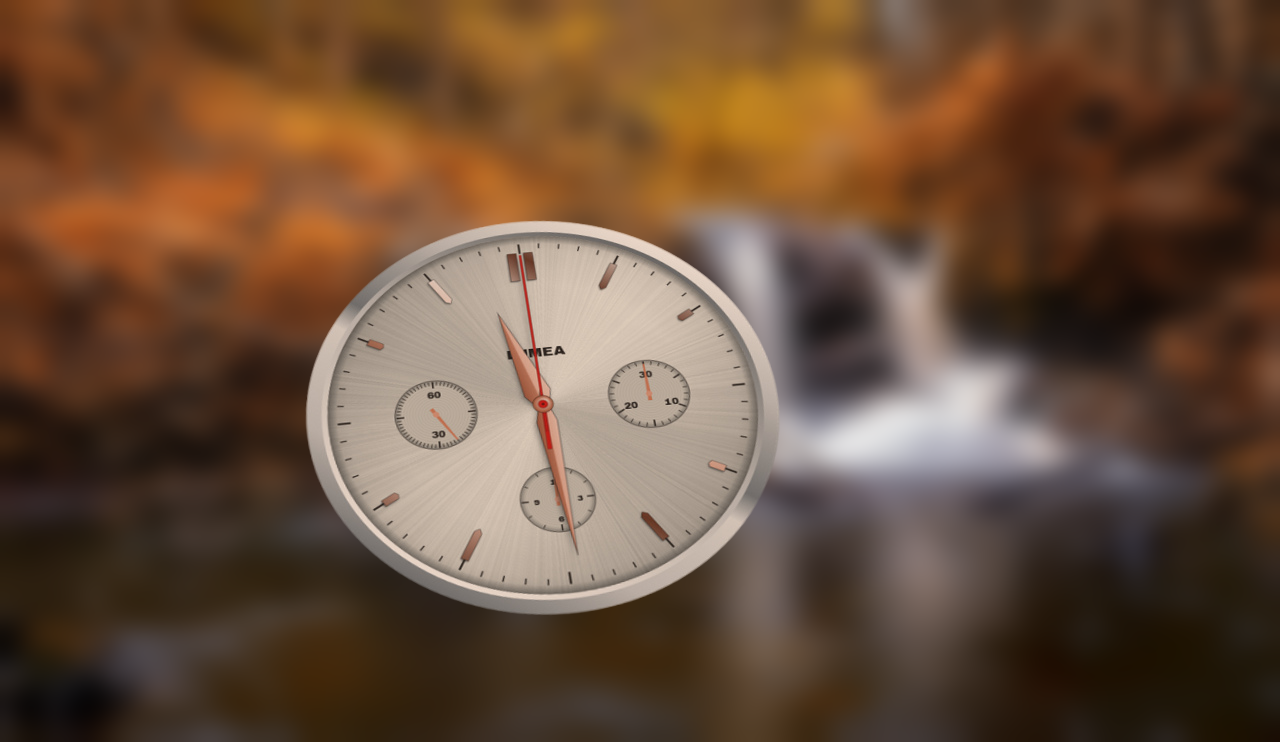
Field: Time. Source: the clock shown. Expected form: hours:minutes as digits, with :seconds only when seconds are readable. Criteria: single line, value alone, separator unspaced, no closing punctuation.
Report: 11:29:25
